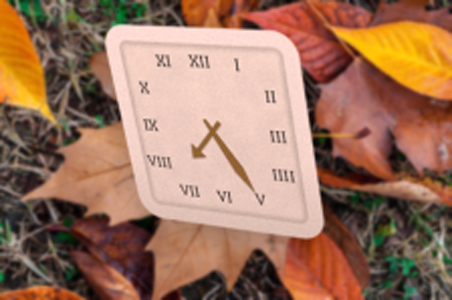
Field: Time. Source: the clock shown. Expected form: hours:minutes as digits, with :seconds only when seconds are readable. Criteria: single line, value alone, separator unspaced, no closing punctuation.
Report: 7:25
